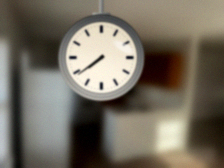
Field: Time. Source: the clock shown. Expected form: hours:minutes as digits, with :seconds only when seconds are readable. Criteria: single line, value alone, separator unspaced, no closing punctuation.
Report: 7:39
